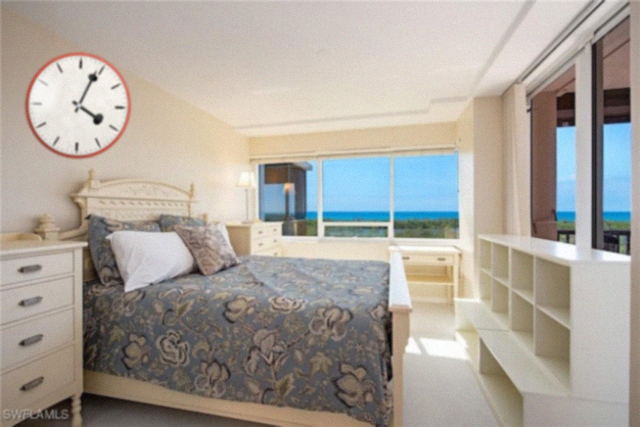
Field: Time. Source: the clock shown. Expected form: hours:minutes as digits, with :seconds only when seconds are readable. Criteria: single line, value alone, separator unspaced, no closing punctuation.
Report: 4:04
